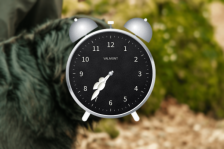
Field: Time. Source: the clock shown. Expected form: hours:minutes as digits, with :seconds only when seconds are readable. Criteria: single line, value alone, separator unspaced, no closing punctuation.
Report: 7:36
